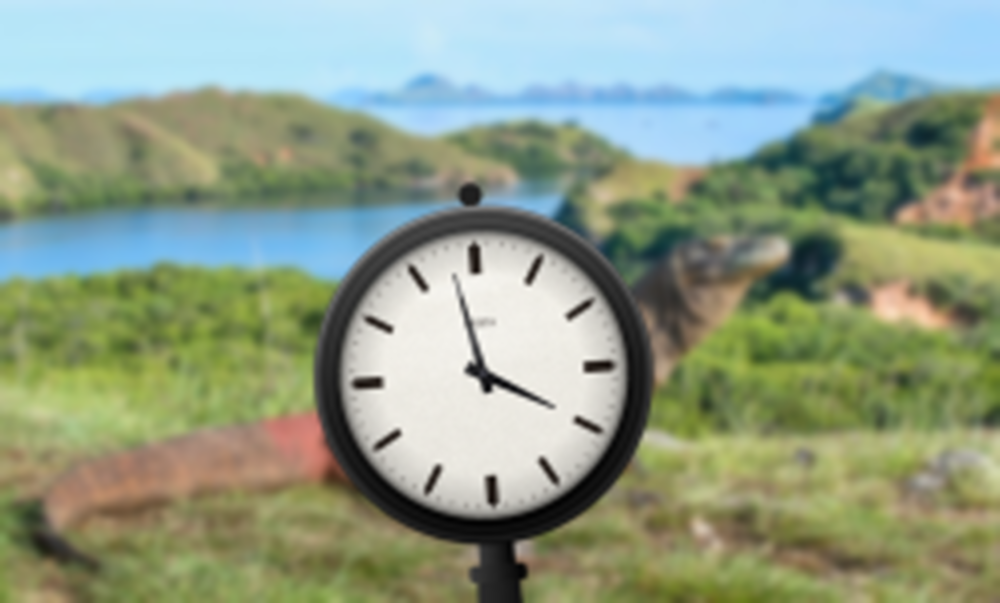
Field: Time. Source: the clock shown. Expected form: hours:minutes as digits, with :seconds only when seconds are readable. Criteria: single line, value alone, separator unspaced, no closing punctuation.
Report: 3:58
